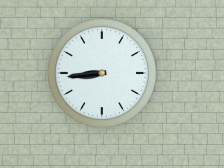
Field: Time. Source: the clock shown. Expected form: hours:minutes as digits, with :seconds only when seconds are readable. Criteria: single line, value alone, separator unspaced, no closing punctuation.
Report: 8:44
